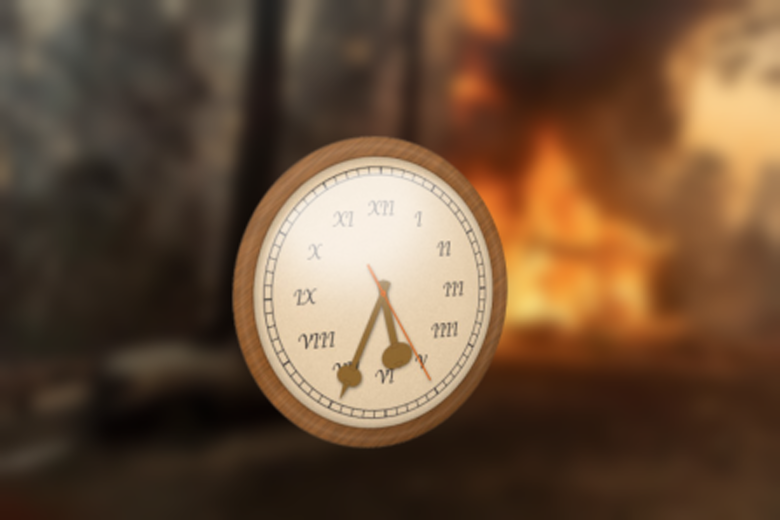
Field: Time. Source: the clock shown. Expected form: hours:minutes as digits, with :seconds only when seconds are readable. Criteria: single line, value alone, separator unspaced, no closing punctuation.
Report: 5:34:25
